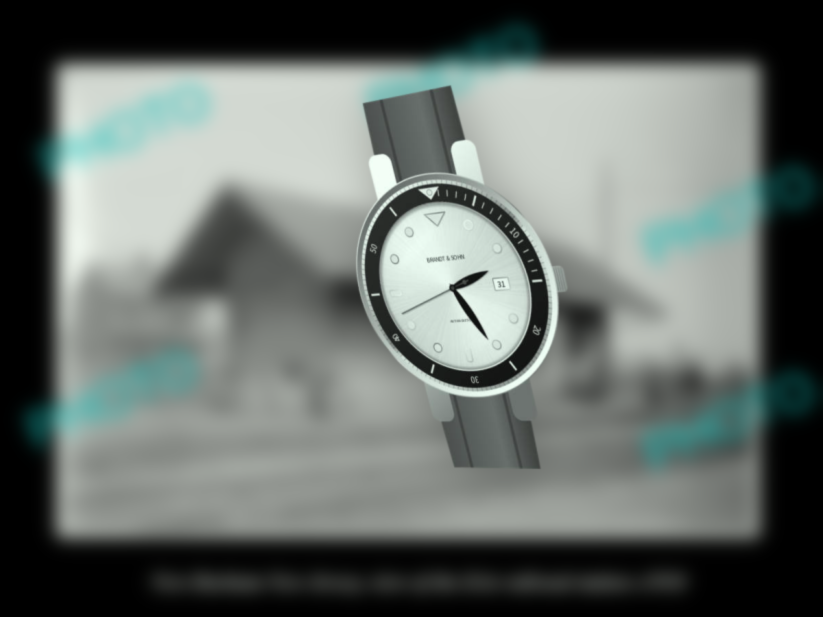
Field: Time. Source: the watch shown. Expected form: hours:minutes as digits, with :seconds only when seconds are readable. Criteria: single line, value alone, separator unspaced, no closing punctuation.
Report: 2:25:42
